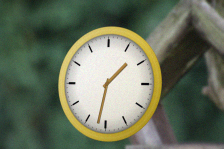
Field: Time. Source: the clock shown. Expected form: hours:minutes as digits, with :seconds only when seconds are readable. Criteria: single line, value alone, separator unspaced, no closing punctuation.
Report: 1:32
